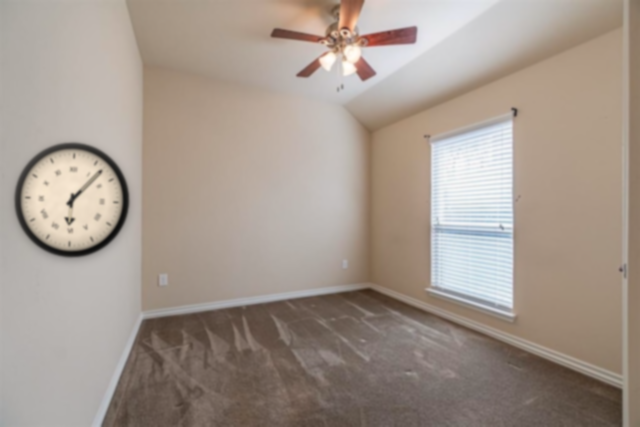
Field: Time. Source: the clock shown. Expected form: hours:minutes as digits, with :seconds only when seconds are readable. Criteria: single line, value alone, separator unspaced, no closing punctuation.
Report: 6:07
